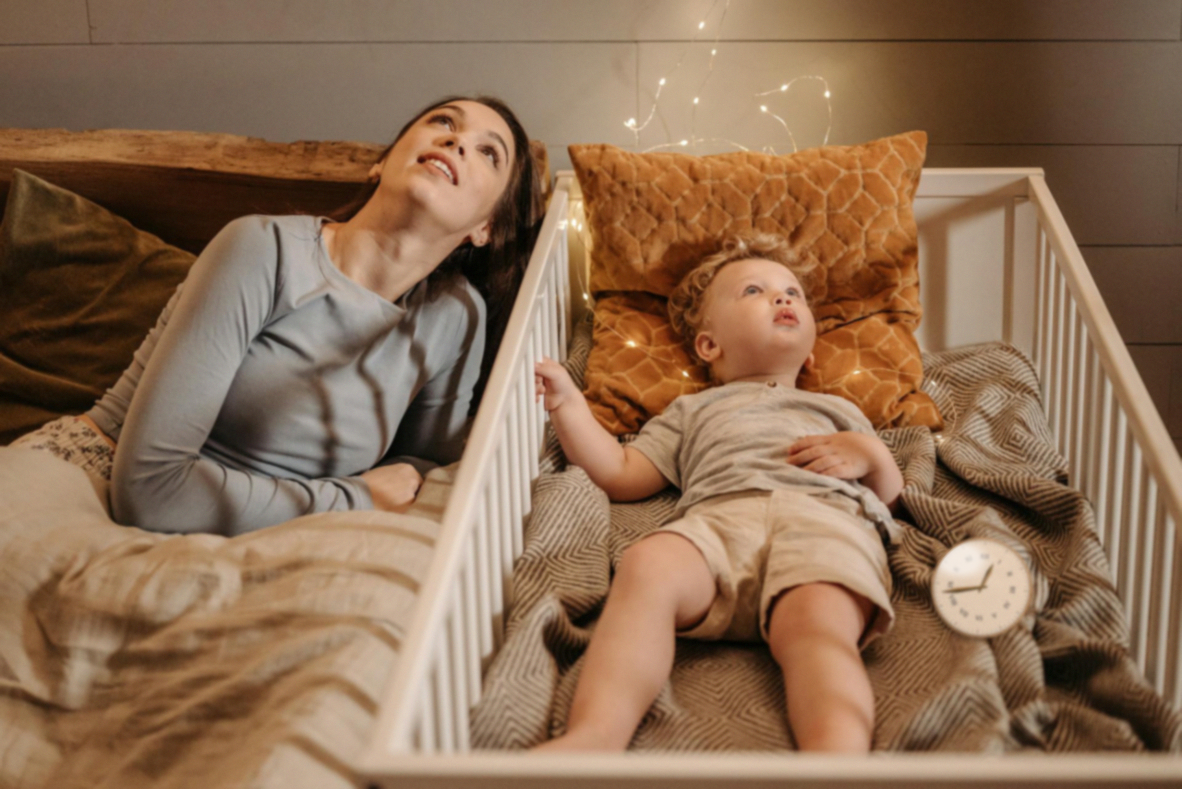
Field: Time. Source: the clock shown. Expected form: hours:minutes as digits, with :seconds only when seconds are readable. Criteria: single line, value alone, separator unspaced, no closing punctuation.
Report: 12:43
